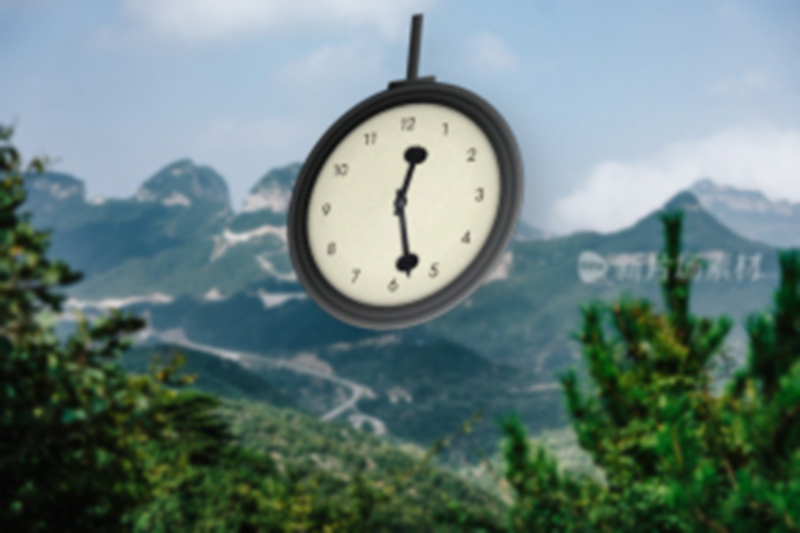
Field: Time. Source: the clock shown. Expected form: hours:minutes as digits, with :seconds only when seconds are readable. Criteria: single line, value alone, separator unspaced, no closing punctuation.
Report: 12:28
